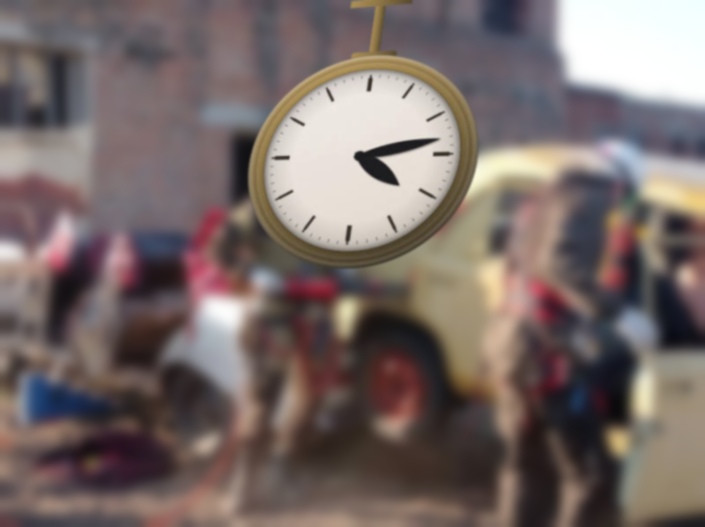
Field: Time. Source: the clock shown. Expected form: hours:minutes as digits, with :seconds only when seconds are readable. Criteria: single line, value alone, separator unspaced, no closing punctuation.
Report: 4:13
